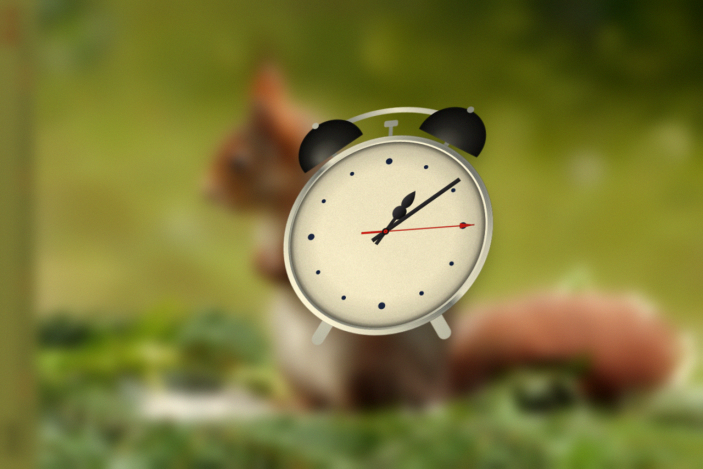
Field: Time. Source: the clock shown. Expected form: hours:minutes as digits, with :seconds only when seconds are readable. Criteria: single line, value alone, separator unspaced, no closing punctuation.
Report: 1:09:15
